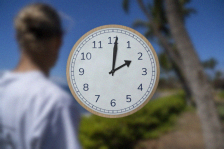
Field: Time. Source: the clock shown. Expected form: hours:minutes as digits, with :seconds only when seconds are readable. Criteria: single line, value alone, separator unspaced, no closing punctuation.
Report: 2:01
